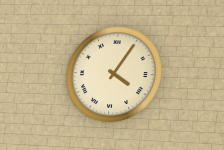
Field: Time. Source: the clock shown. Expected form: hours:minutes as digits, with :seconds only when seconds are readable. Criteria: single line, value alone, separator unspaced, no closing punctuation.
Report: 4:05
